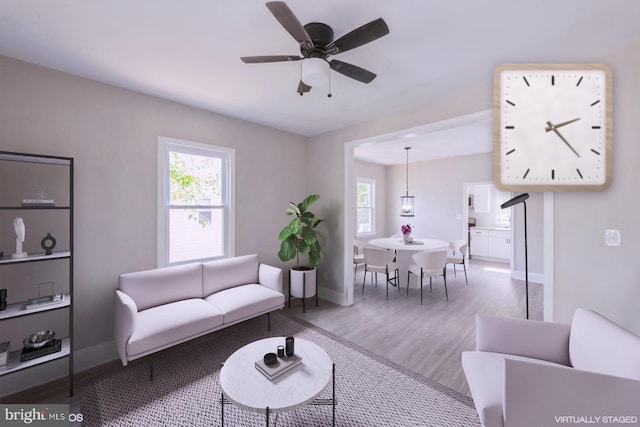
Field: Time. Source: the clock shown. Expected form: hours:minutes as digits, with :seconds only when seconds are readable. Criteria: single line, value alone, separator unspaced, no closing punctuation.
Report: 2:23
